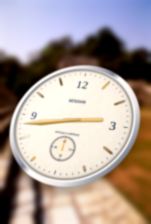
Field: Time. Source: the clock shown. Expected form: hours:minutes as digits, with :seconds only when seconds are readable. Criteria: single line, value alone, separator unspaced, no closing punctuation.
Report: 2:43
